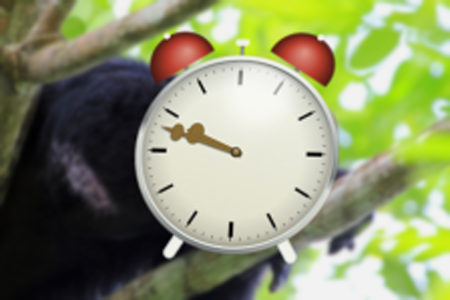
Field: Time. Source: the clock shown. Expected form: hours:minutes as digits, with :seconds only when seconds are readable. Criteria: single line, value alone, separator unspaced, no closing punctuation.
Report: 9:48
